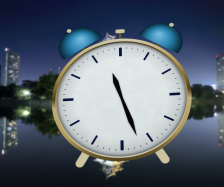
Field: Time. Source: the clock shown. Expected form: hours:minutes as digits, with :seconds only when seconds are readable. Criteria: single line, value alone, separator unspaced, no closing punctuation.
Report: 11:27
